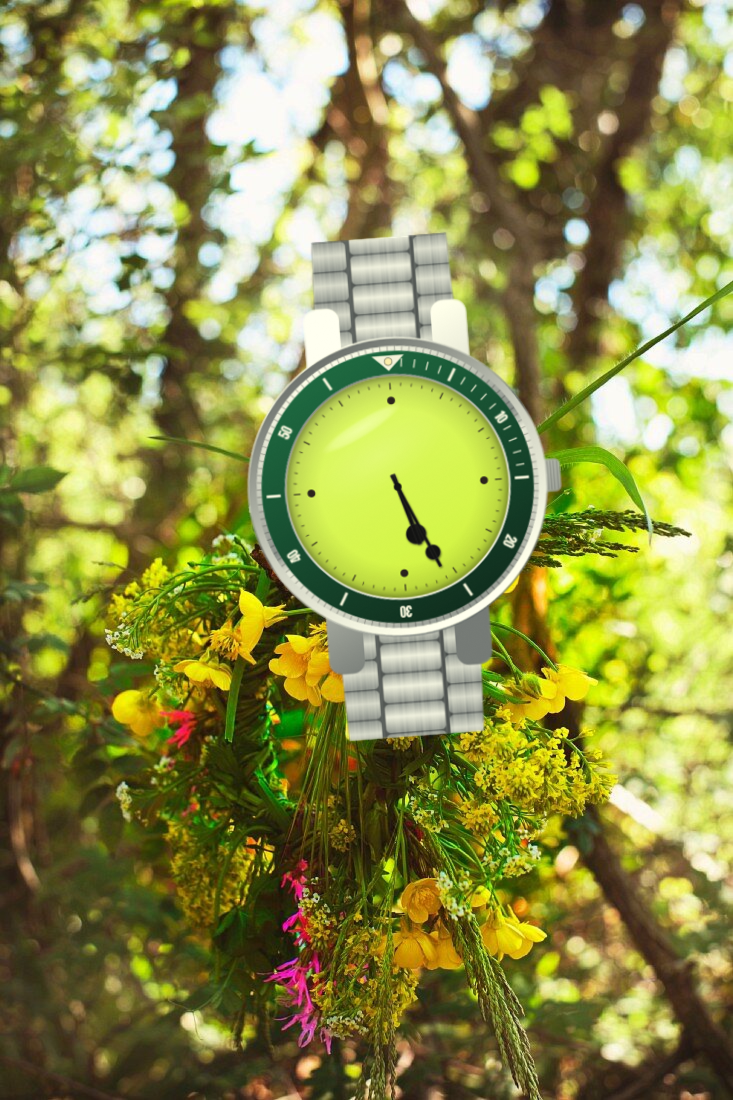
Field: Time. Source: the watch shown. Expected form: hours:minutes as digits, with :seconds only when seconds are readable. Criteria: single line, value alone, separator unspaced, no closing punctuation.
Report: 5:26
